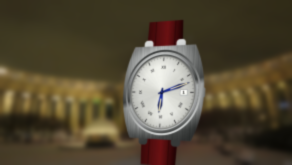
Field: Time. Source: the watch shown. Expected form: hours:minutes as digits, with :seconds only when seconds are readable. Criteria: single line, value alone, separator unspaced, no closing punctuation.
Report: 6:12
